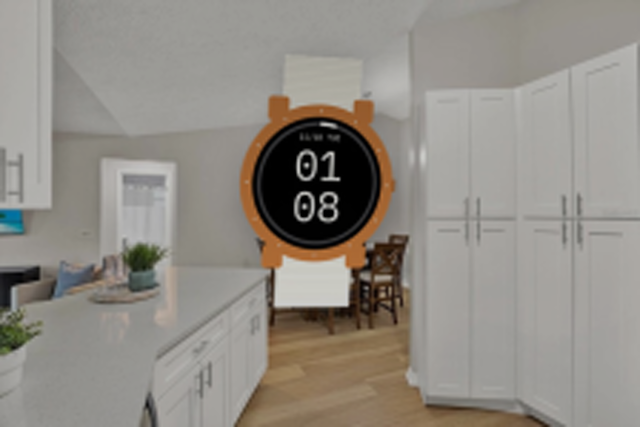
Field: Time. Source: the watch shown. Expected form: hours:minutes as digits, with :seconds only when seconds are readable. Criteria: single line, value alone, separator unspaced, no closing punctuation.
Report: 1:08
